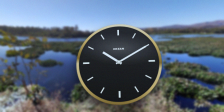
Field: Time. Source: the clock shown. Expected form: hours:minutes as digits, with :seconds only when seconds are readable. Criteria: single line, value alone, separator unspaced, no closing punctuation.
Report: 10:10
